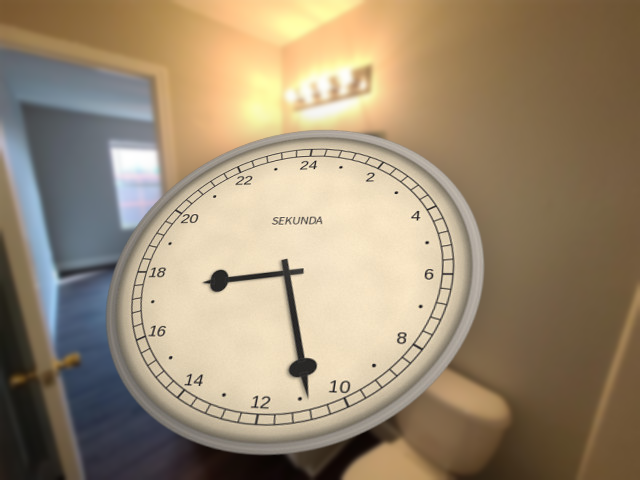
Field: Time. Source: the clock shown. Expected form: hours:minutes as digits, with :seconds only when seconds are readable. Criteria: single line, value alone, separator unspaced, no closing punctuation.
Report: 17:27
